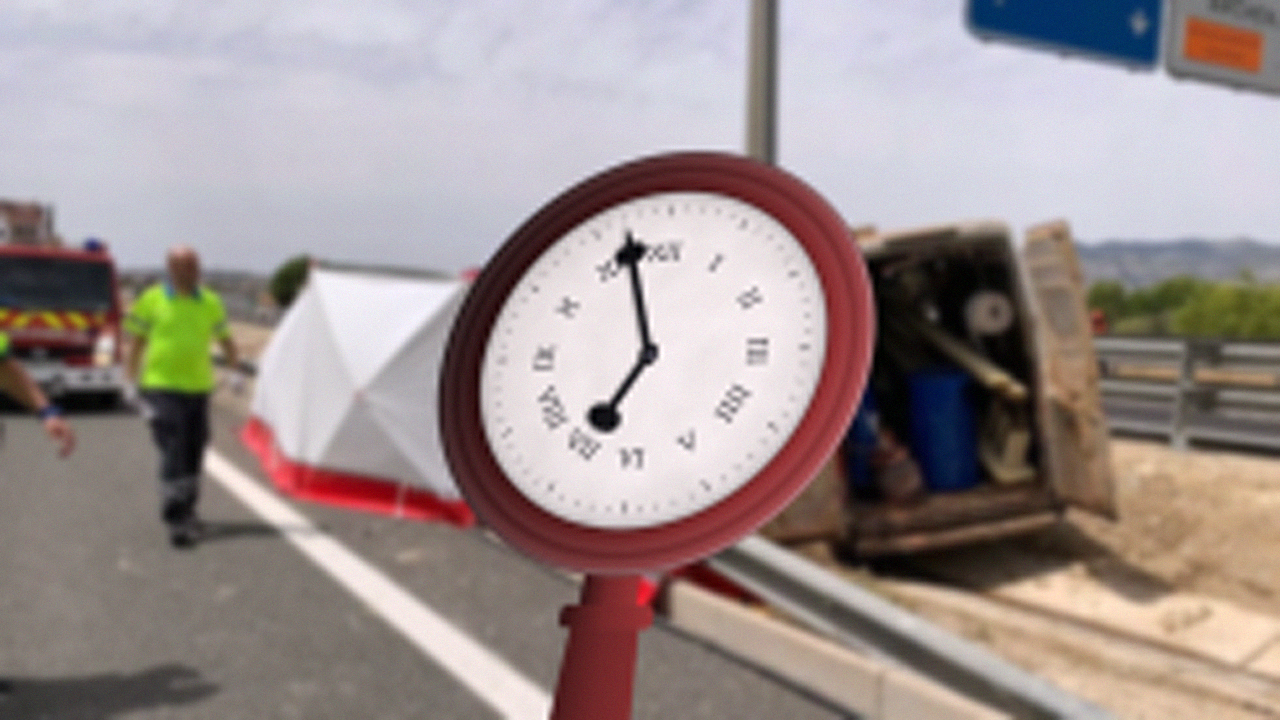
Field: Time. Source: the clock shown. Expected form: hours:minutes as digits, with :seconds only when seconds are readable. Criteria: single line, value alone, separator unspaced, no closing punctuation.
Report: 6:57
